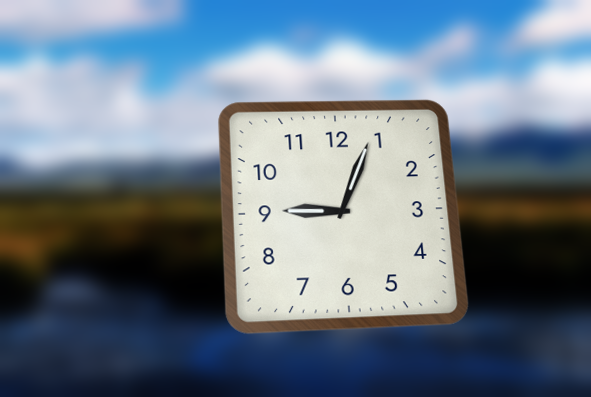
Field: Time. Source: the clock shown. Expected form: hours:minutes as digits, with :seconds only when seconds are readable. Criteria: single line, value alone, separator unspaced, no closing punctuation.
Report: 9:04
